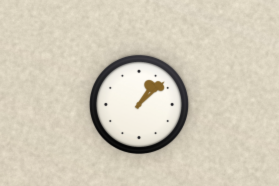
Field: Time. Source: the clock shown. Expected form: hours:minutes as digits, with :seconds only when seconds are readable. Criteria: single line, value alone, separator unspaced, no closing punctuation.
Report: 1:08
